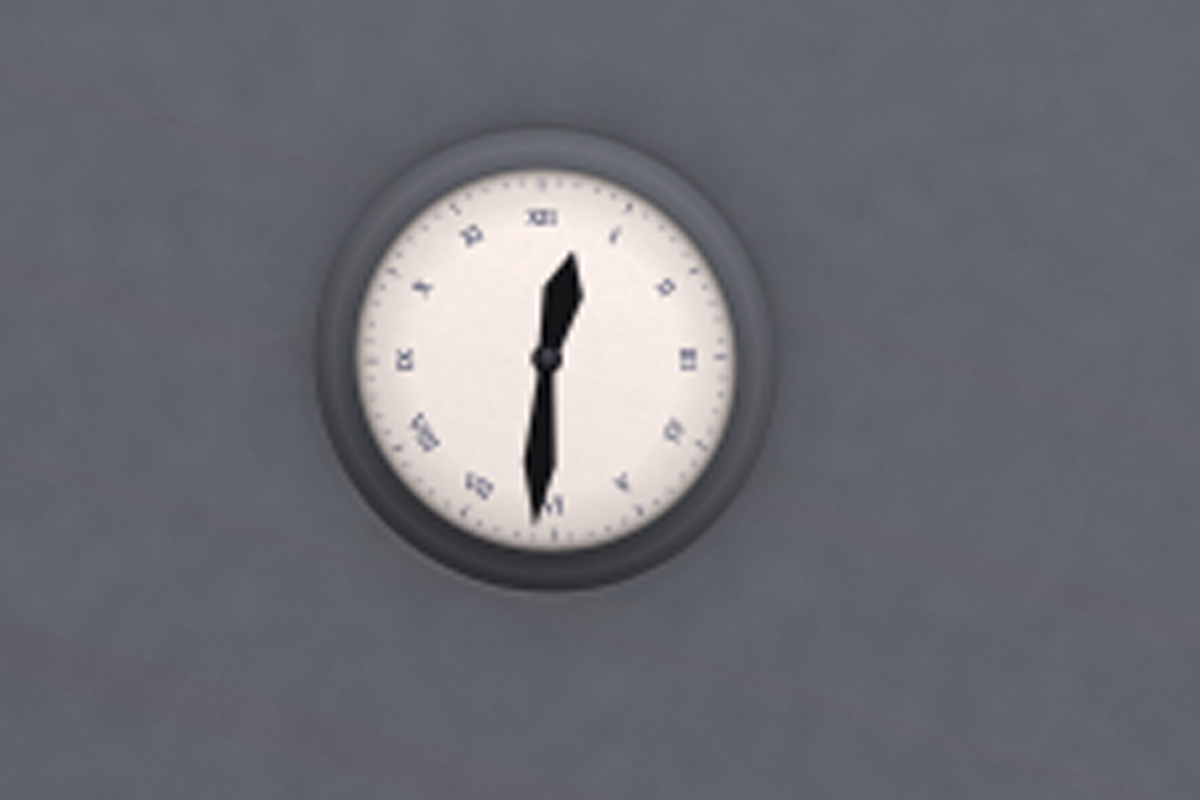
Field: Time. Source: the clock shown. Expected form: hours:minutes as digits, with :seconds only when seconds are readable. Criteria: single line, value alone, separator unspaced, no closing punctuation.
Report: 12:31
